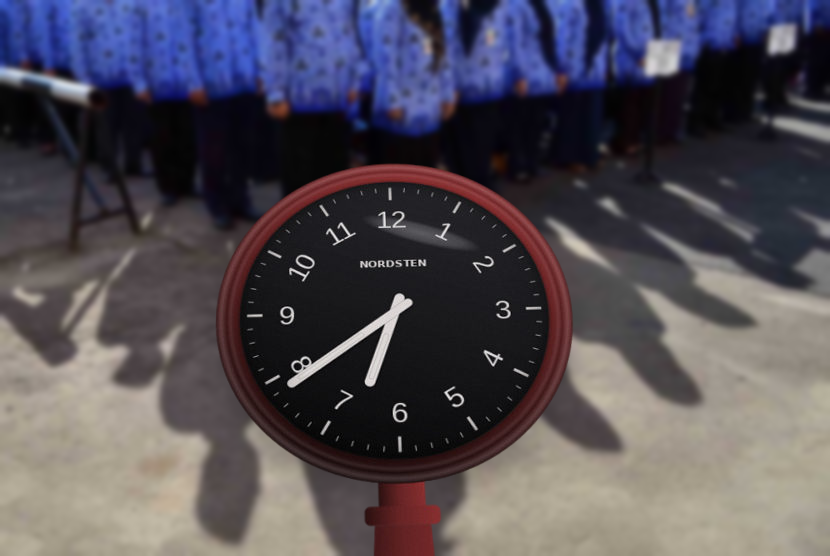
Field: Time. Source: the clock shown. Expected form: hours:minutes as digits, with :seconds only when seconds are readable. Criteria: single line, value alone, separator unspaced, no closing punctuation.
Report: 6:39
